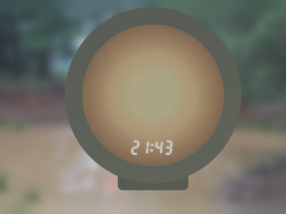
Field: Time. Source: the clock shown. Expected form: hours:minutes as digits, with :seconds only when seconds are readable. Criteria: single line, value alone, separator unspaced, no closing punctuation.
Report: 21:43
